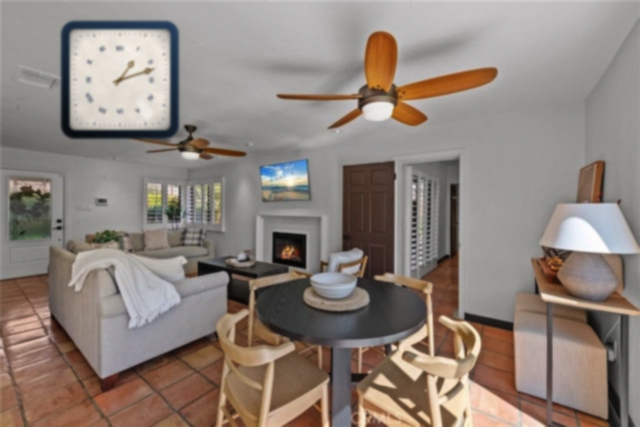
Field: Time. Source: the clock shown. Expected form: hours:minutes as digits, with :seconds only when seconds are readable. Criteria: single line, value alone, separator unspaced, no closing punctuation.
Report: 1:12
